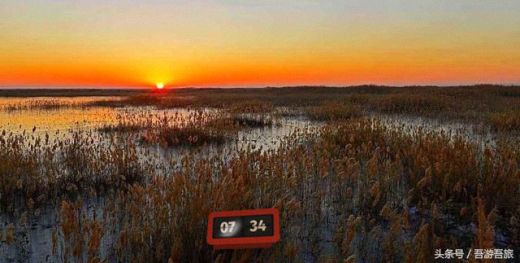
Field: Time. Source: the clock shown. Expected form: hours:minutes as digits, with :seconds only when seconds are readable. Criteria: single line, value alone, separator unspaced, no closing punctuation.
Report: 7:34
